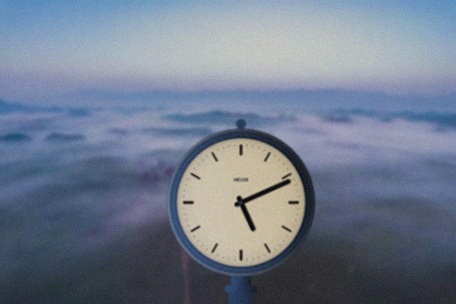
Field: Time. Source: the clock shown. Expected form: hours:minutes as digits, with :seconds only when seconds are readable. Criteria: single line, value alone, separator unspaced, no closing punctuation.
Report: 5:11
